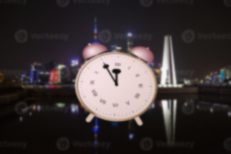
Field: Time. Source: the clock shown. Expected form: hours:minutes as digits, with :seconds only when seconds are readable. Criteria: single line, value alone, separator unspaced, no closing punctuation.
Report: 11:55
